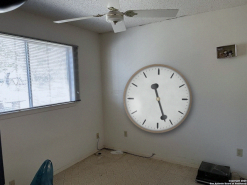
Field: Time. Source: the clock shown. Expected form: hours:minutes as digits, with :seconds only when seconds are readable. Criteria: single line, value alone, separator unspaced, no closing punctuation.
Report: 11:27
